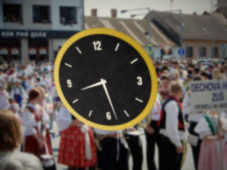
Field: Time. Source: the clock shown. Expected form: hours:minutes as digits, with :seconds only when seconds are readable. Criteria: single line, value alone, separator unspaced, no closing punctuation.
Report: 8:28
